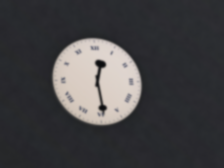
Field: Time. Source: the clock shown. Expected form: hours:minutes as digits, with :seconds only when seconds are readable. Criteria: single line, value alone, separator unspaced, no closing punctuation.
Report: 12:29
